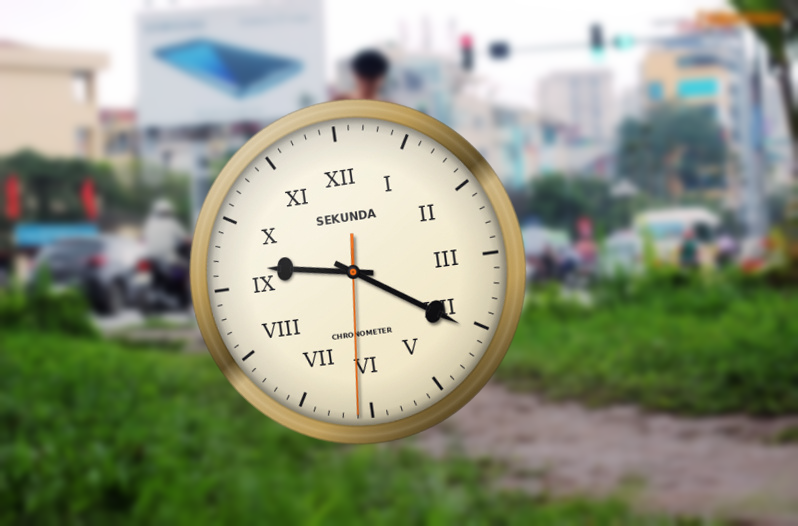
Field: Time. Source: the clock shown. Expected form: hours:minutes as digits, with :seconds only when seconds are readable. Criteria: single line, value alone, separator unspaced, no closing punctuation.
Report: 9:20:31
